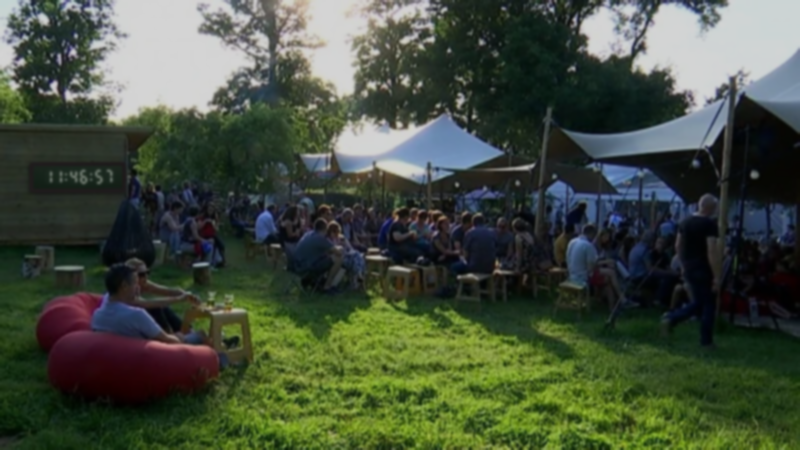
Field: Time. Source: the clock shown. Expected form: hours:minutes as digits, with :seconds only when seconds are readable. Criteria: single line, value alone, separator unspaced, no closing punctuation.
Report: 11:46:57
